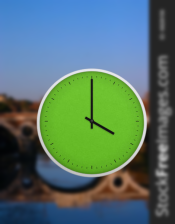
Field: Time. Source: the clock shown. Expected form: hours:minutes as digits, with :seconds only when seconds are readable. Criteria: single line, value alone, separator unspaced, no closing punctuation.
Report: 4:00
